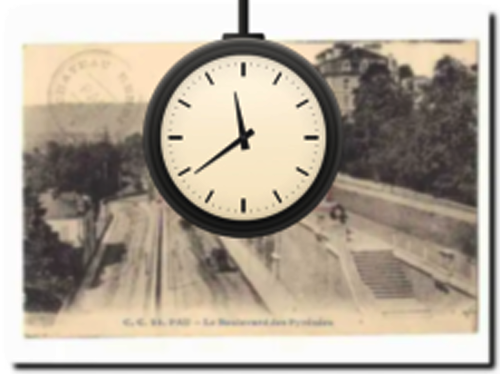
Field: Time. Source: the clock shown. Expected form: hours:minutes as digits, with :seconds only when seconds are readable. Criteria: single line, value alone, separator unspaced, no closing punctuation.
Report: 11:39
